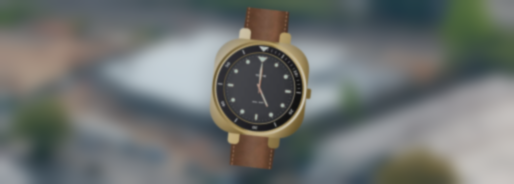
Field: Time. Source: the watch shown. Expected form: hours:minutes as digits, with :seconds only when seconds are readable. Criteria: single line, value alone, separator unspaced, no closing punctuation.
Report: 5:00
